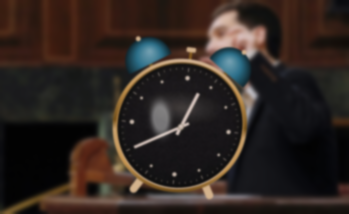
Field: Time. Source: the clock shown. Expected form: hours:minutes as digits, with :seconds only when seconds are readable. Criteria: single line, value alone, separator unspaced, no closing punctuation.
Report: 12:40
